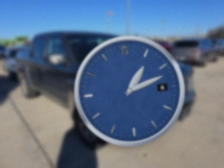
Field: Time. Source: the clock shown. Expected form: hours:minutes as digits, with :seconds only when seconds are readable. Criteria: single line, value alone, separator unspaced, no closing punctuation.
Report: 1:12
